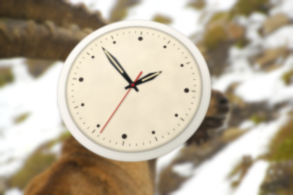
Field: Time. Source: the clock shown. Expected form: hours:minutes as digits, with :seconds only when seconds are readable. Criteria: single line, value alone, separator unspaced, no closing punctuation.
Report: 1:52:34
